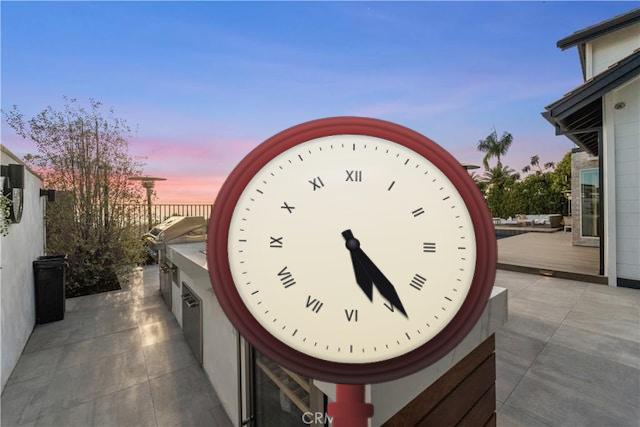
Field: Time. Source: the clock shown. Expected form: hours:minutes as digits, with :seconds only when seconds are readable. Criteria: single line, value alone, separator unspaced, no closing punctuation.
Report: 5:24
